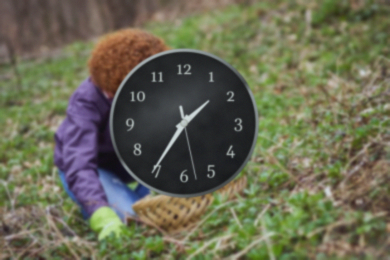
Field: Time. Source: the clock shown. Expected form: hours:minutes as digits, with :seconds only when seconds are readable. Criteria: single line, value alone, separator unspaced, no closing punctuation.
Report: 1:35:28
